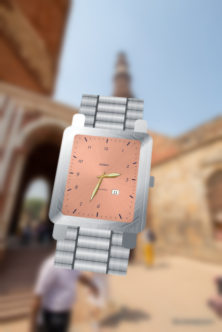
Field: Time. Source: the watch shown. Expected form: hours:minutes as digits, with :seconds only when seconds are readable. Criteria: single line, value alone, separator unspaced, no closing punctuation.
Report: 2:33
